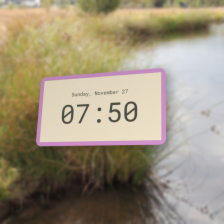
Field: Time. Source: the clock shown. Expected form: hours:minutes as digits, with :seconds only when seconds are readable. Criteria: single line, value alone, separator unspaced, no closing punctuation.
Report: 7:50
